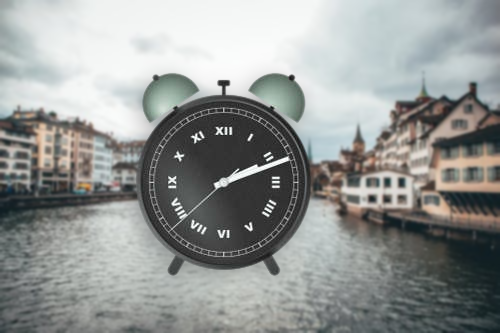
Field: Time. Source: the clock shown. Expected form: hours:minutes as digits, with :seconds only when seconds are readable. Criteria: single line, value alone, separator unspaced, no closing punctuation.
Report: 2:11:38
